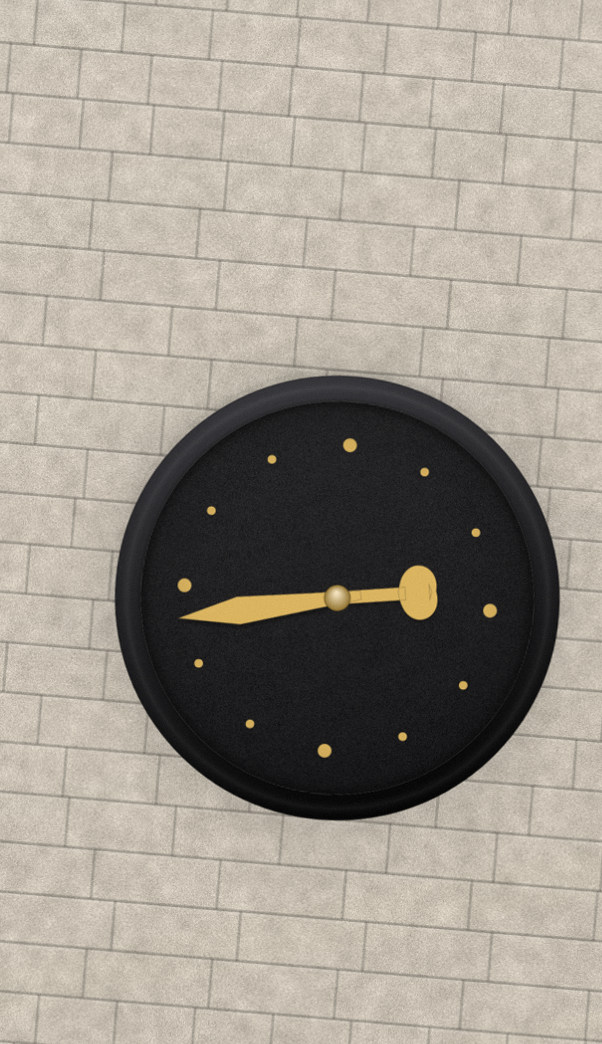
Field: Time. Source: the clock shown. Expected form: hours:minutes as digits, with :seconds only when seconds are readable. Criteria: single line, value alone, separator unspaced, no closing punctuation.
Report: 2:43
